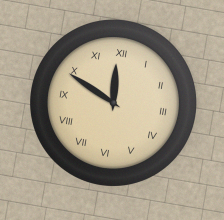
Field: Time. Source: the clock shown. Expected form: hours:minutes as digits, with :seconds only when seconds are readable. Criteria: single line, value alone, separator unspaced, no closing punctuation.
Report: 11:49
